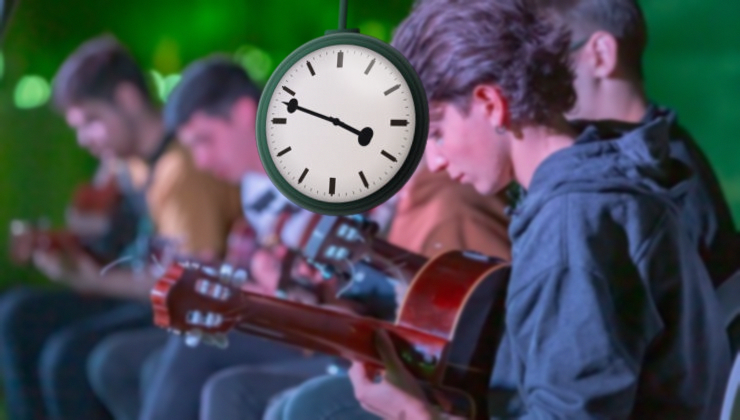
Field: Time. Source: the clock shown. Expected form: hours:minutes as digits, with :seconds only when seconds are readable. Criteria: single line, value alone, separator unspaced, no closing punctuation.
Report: 3:48
